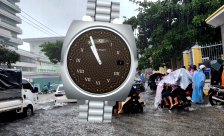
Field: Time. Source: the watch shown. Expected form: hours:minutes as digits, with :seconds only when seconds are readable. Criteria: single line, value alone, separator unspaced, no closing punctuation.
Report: 10:56
